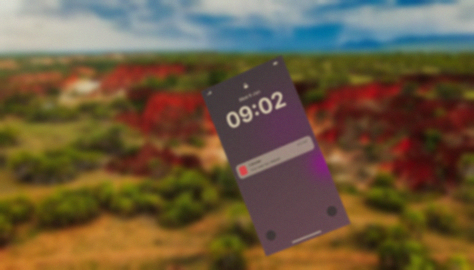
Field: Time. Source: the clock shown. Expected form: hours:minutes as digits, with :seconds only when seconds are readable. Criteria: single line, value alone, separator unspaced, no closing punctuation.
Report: 9:02
